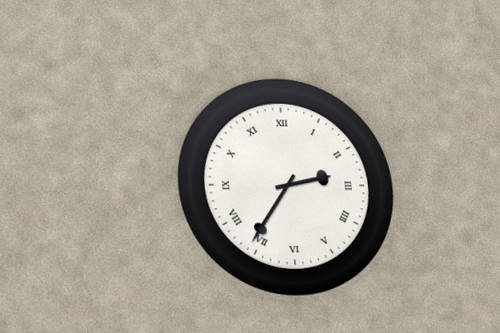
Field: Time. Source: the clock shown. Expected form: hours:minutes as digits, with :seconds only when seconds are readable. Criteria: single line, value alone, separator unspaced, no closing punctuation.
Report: 2:36
